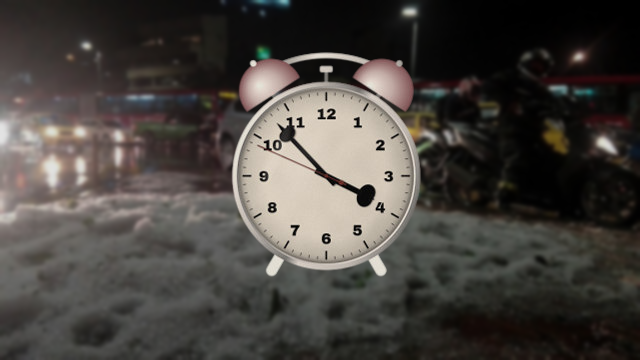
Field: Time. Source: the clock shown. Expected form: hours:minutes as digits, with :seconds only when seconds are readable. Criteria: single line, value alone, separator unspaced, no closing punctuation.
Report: 3:52:49
